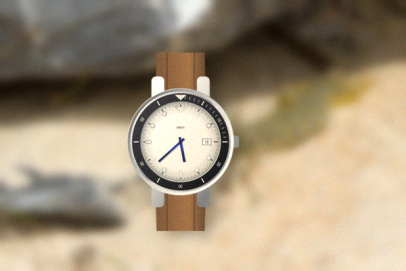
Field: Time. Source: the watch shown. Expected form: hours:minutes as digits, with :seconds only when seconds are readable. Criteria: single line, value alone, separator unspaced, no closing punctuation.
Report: 5:38
